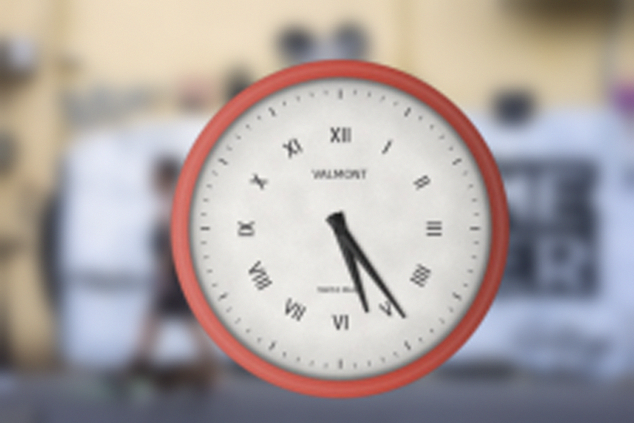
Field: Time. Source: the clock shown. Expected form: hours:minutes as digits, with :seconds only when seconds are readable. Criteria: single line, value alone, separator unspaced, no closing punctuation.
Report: 5:24
